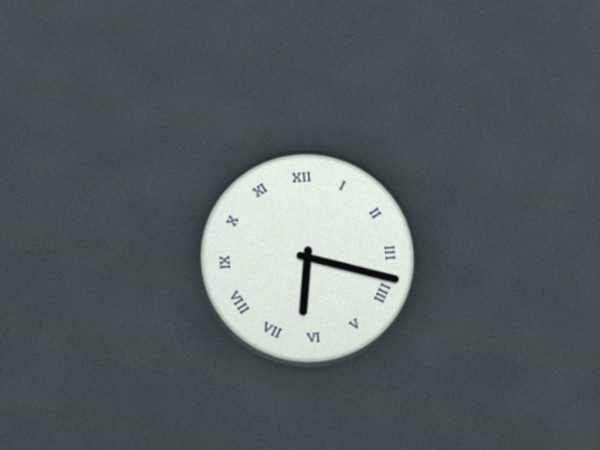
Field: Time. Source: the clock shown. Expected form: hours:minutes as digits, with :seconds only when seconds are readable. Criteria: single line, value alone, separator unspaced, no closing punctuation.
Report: 6:18
